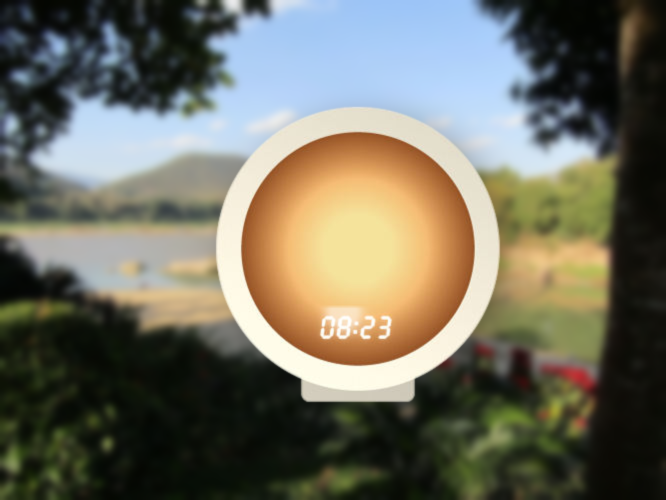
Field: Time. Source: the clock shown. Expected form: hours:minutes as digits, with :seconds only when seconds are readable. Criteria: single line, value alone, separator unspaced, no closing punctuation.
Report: 8:23
